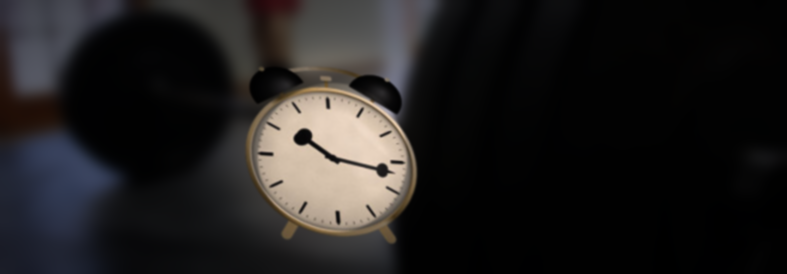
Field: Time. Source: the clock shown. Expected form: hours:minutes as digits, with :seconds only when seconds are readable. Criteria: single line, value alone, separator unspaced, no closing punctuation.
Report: 10:17
